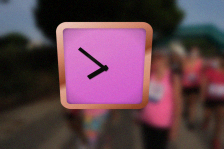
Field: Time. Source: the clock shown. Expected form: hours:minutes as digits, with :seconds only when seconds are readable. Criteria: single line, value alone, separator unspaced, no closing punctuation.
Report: 7:52
